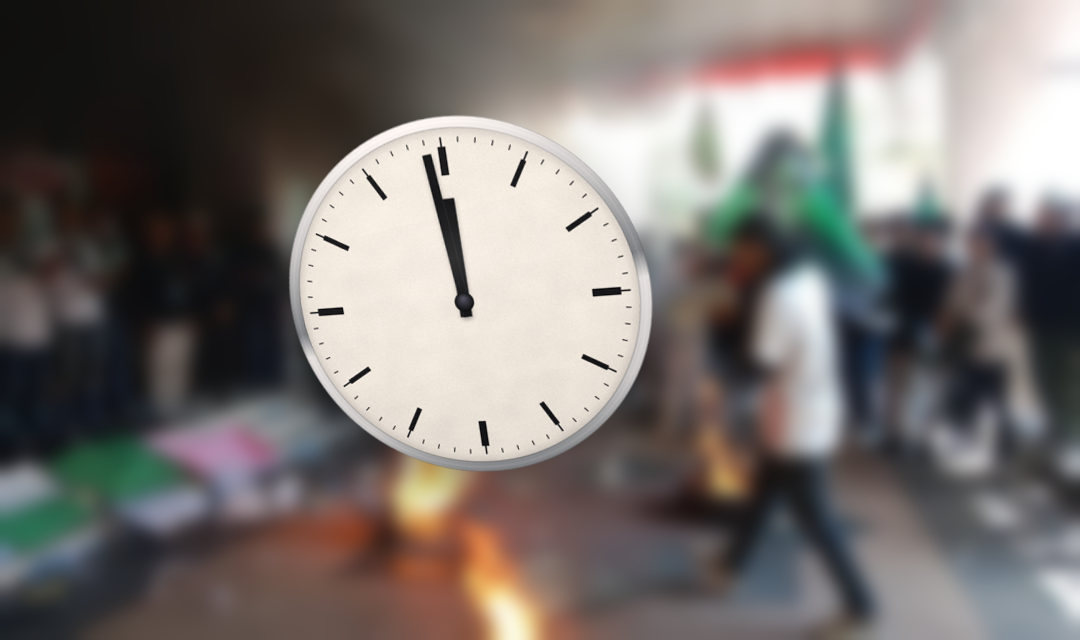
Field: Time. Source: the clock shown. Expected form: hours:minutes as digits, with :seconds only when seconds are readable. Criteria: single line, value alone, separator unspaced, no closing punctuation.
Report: 11:59
